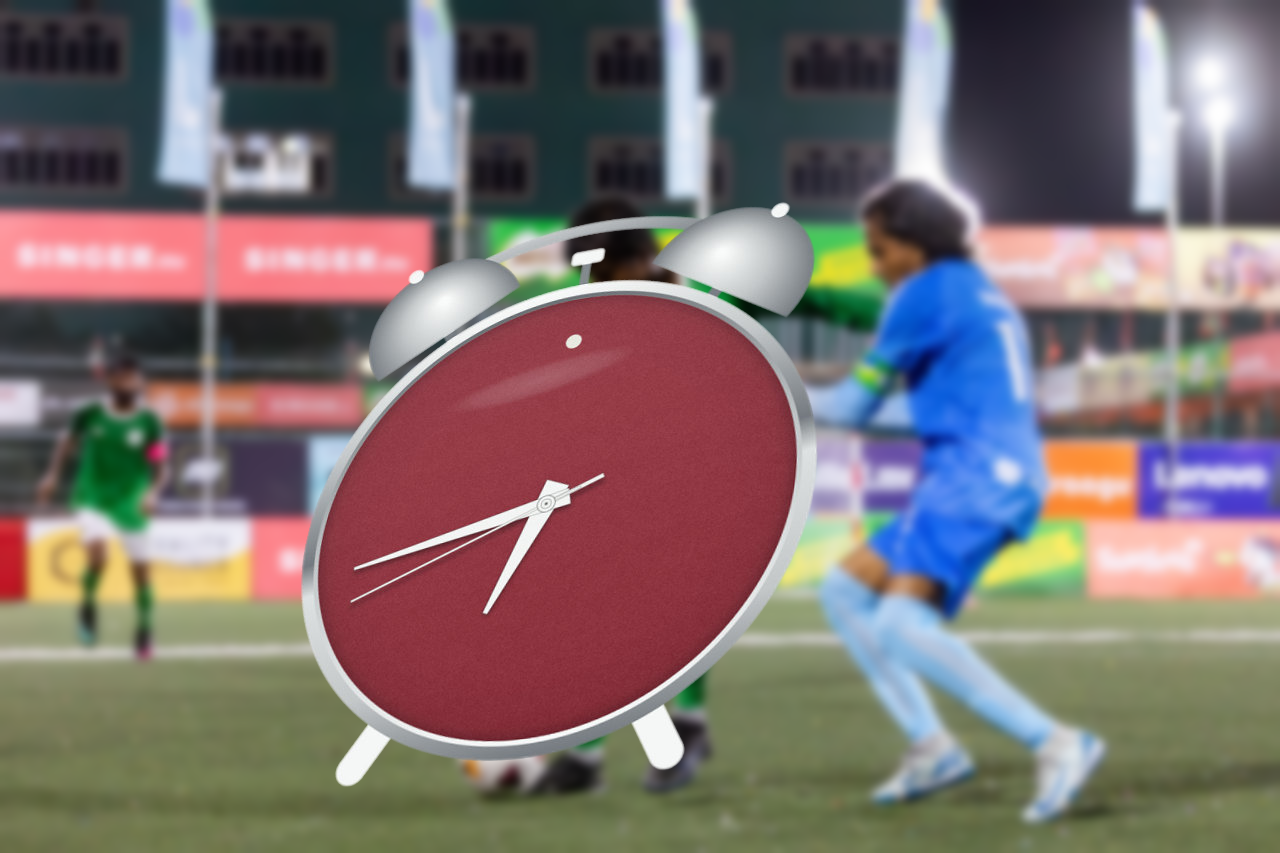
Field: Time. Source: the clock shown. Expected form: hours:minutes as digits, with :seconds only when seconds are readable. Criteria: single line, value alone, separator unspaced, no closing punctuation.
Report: 6:42:41
